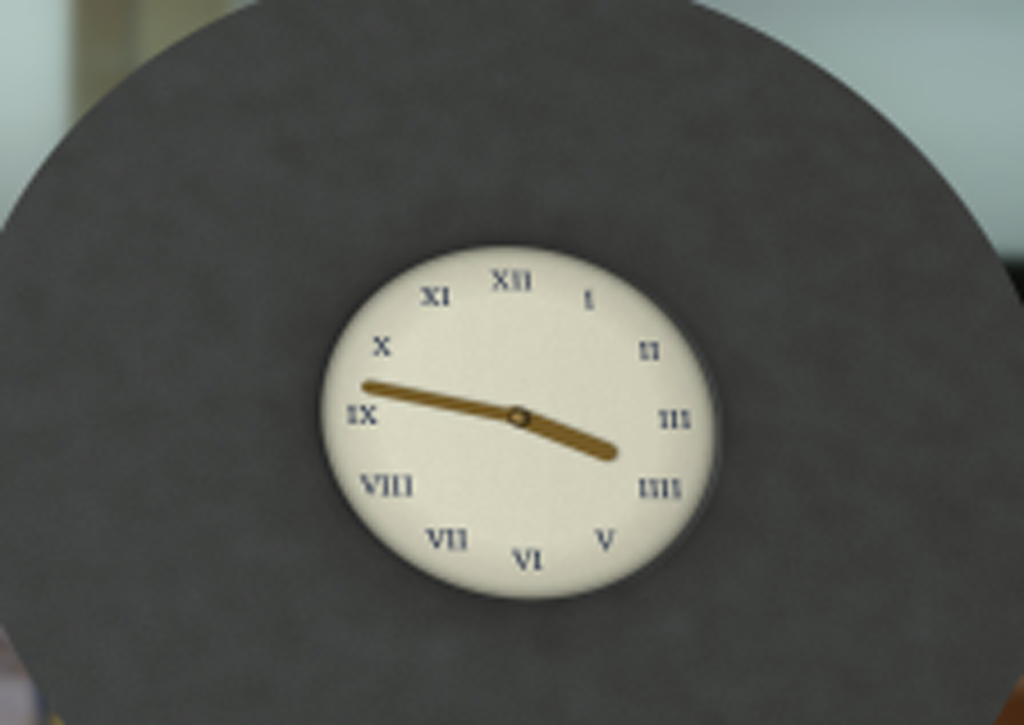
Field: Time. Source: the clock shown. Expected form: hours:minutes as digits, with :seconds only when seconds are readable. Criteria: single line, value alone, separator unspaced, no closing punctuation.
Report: 3:47
